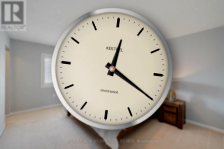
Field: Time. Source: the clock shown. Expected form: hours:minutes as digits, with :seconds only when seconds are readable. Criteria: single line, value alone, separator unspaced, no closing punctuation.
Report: 12:20
